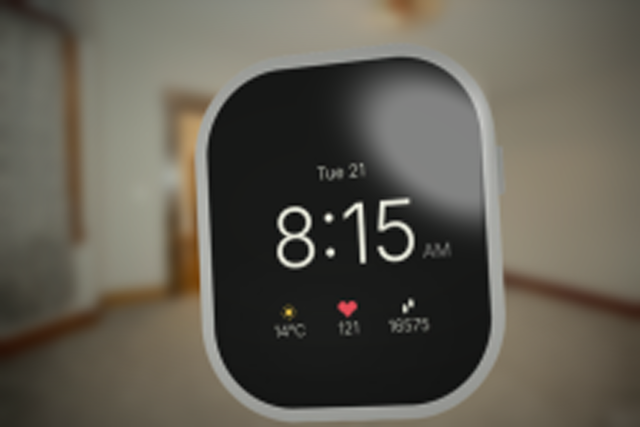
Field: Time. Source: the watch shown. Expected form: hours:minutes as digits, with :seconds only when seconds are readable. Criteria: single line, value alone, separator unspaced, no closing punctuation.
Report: 8:15
